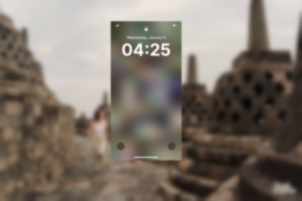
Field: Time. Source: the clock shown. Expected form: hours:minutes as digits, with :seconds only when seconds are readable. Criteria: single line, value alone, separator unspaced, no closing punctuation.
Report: 4:25
